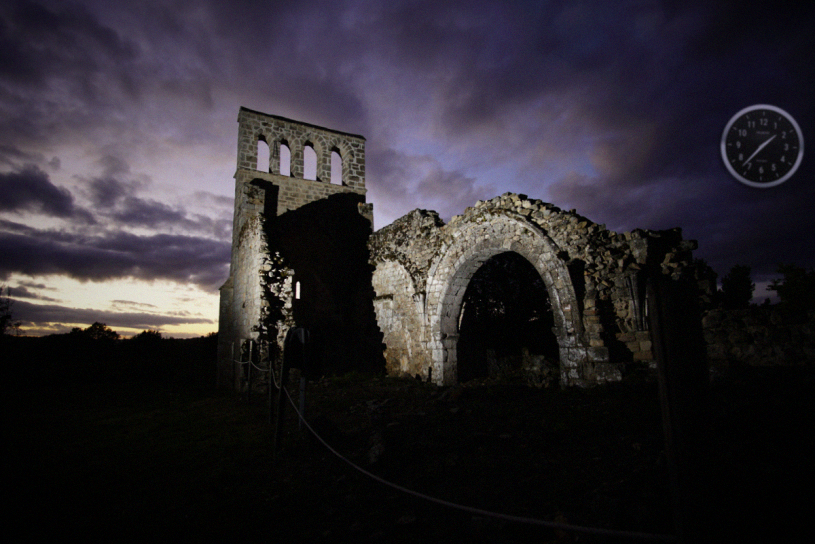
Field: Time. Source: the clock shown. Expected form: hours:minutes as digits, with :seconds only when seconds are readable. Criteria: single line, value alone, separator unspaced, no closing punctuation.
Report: 1:37
